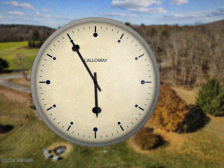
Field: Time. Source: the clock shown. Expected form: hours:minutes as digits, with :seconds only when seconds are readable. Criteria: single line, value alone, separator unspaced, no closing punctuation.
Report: 5:55
